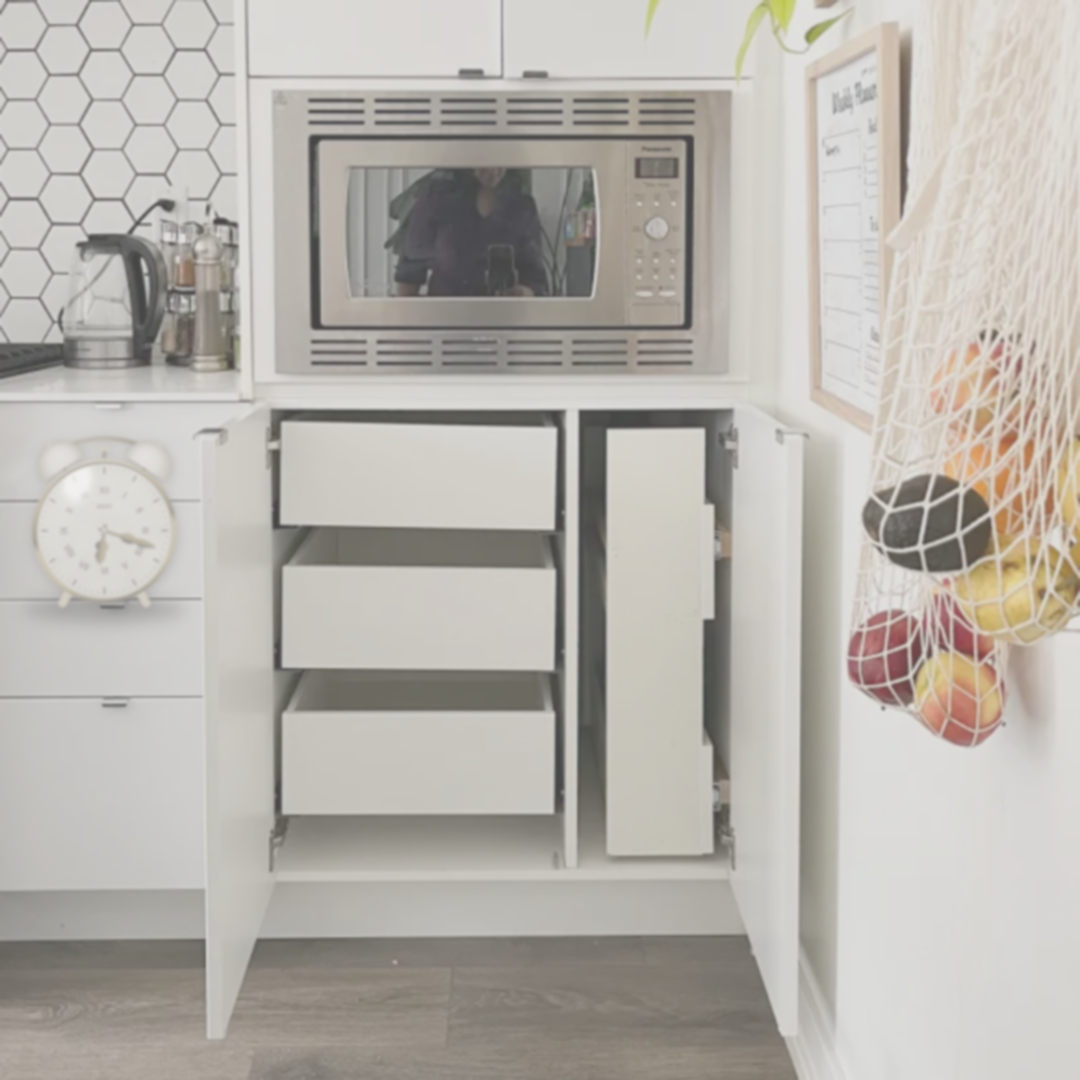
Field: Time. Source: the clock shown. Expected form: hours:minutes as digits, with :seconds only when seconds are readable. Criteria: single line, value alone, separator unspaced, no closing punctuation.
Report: 6:18
